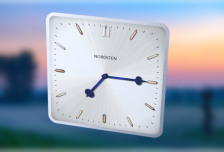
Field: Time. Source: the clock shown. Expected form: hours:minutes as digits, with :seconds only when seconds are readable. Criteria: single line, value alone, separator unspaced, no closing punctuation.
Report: 7:15
